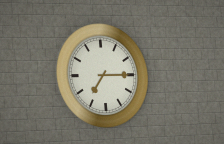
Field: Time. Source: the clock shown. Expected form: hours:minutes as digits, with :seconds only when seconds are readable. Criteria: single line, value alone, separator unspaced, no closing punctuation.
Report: 7:15
